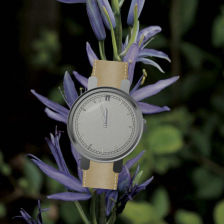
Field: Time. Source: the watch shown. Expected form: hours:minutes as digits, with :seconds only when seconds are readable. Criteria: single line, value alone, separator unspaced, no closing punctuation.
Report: 11:57
